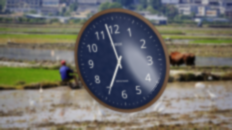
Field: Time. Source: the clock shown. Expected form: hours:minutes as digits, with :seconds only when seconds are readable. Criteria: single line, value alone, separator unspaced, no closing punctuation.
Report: 6:58
